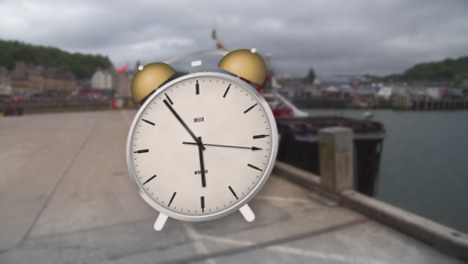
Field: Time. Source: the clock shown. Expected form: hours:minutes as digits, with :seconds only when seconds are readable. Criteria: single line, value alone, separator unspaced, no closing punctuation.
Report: 5:54:17
